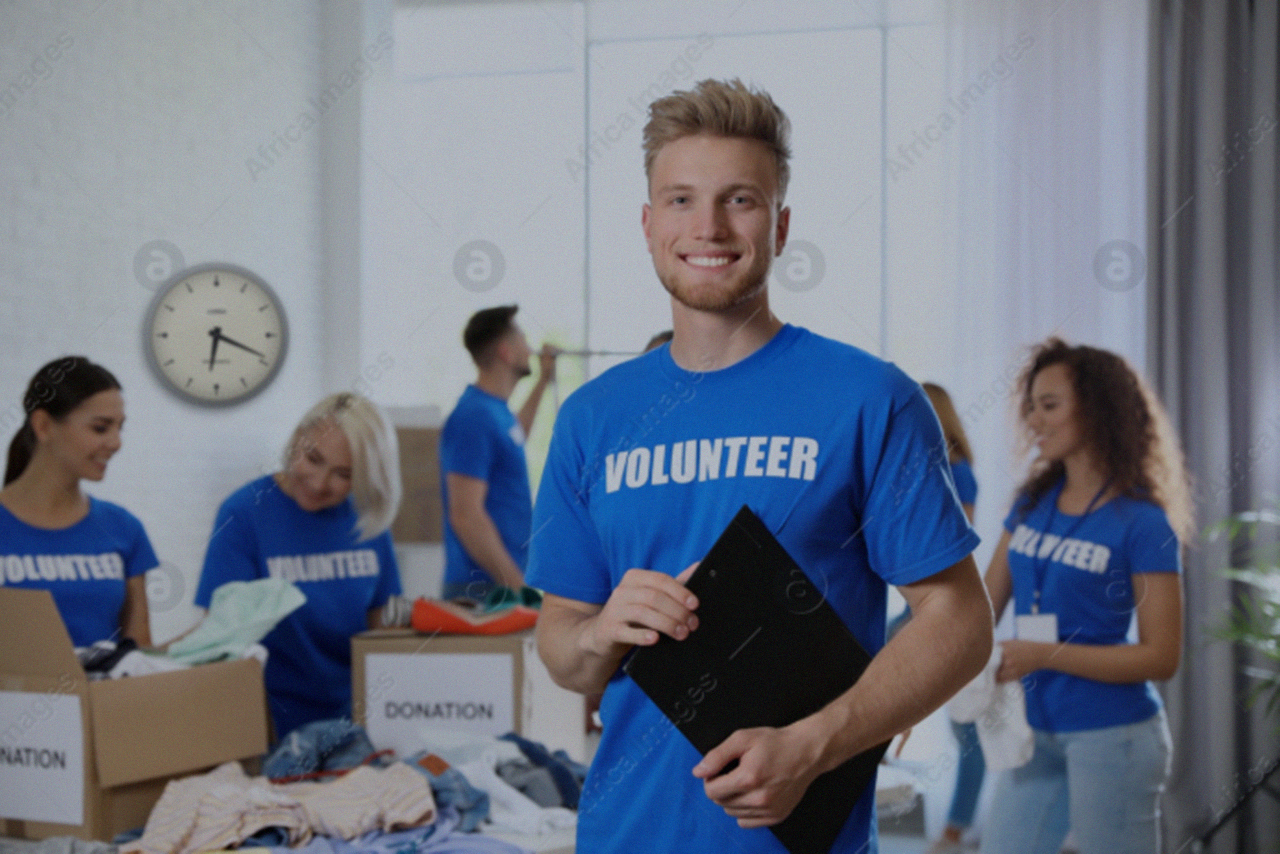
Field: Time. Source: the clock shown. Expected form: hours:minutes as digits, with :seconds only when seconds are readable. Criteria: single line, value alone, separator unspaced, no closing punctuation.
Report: 6:19
